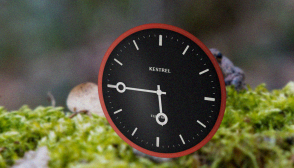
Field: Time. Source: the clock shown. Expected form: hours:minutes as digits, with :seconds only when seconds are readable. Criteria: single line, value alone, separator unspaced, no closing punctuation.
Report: 5:45
